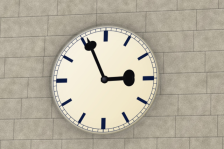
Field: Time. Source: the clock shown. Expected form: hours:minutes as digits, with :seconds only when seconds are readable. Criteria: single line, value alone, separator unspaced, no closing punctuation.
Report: 2:56
